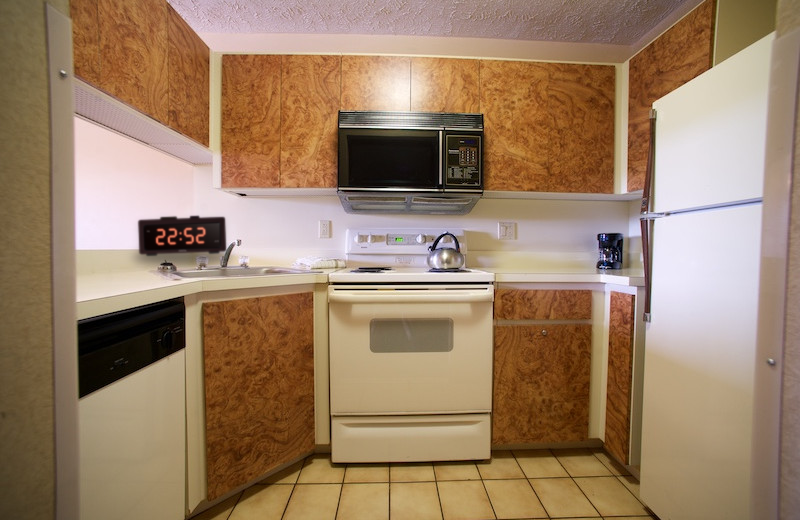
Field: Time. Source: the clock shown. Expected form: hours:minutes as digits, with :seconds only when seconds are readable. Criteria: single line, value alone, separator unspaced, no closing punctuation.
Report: 22:52
